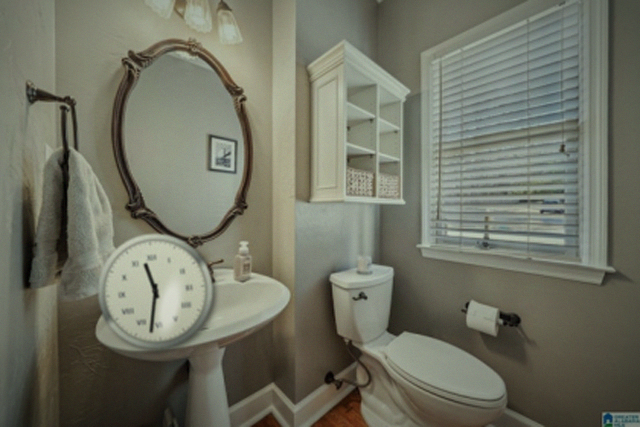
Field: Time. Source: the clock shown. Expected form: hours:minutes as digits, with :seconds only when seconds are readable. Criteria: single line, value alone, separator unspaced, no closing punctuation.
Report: 11:32
